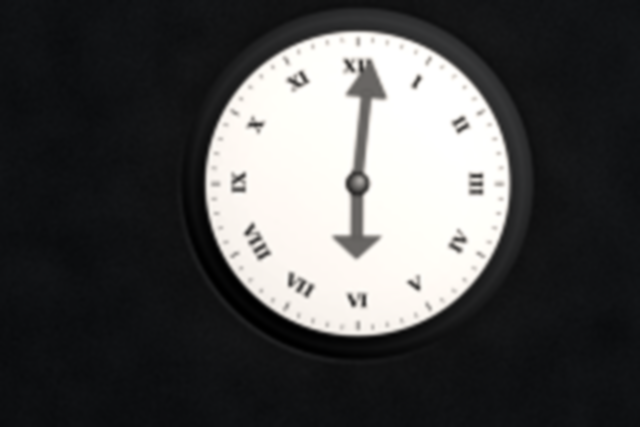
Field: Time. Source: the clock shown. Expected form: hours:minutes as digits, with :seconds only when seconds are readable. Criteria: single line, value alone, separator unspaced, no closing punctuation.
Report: 6:01
